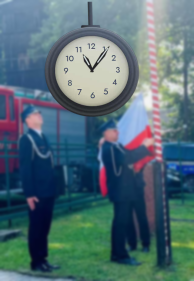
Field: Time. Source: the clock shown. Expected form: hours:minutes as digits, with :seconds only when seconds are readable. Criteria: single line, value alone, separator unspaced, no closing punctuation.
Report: 11:06
